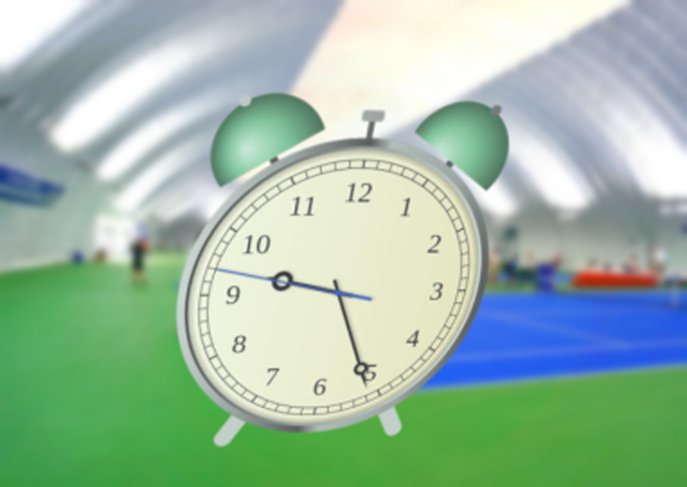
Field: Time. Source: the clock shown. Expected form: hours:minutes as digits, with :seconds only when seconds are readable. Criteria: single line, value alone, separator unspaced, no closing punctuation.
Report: 9:25:47
